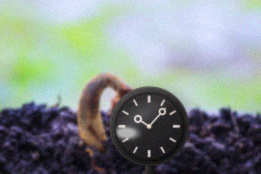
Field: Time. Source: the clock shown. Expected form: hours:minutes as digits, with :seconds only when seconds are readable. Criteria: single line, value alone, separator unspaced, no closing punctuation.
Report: 10:07
